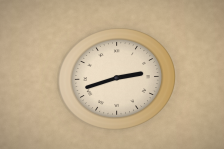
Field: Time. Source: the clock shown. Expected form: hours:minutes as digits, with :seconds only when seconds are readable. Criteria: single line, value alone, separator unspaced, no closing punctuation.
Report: 2:42
